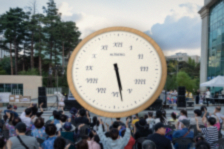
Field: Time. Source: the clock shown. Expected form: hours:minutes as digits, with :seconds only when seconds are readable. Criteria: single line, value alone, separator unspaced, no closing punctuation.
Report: 5:28
